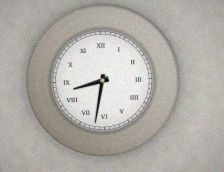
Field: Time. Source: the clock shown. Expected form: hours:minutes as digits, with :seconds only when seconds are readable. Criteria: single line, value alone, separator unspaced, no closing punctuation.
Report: 8:32
